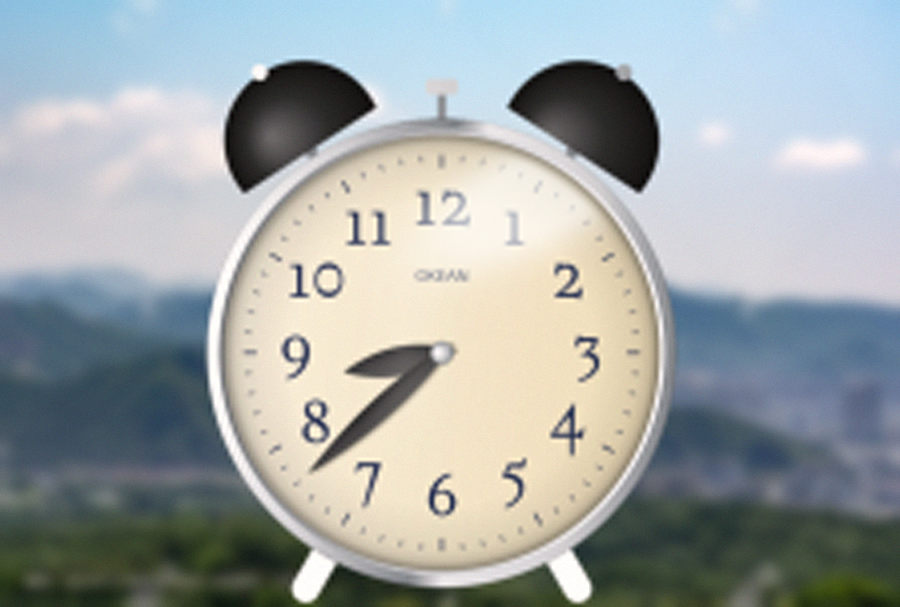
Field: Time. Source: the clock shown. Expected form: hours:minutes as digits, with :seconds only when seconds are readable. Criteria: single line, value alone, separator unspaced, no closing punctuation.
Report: 8:38
